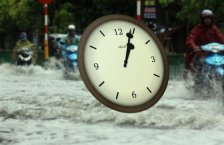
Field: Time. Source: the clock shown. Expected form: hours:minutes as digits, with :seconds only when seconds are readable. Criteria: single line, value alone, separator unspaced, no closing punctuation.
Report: 1:04
